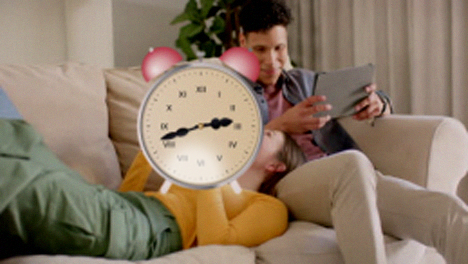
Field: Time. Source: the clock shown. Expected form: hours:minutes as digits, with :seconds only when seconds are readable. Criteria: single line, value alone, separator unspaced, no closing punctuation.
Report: 2:42
